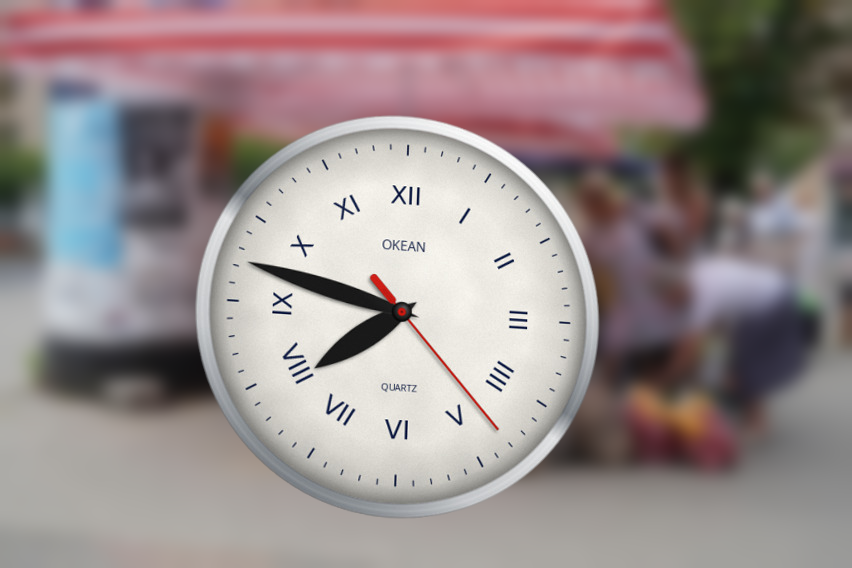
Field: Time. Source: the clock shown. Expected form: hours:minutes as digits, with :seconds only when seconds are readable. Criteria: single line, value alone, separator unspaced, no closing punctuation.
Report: 7:47:23
